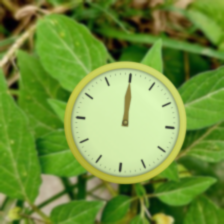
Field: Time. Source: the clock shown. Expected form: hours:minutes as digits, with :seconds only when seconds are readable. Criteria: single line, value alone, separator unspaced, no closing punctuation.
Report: 12:00
